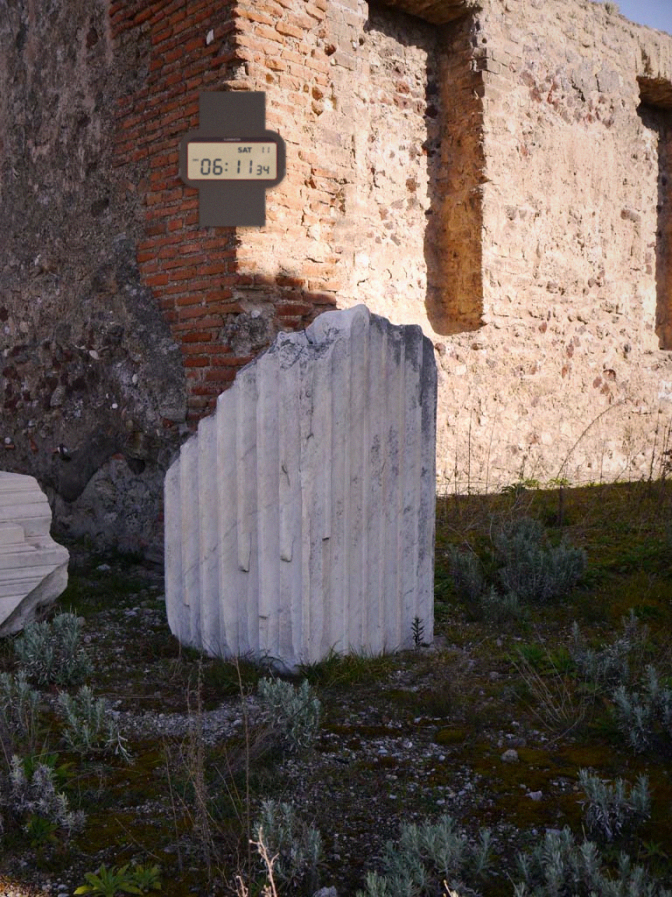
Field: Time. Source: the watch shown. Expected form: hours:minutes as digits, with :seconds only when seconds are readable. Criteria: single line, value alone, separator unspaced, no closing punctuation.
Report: 6:11:34
